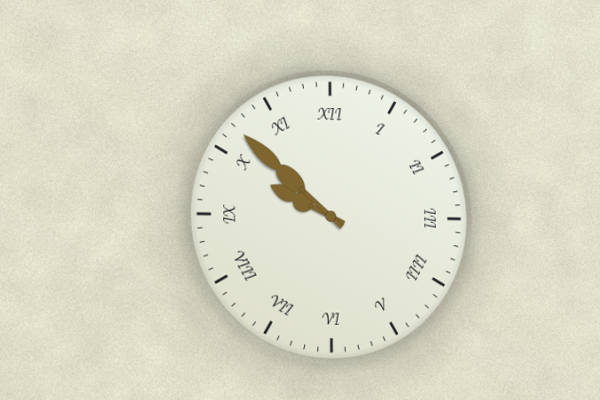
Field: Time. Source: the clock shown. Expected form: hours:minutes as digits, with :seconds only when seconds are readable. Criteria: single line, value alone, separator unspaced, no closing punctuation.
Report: 9:52
